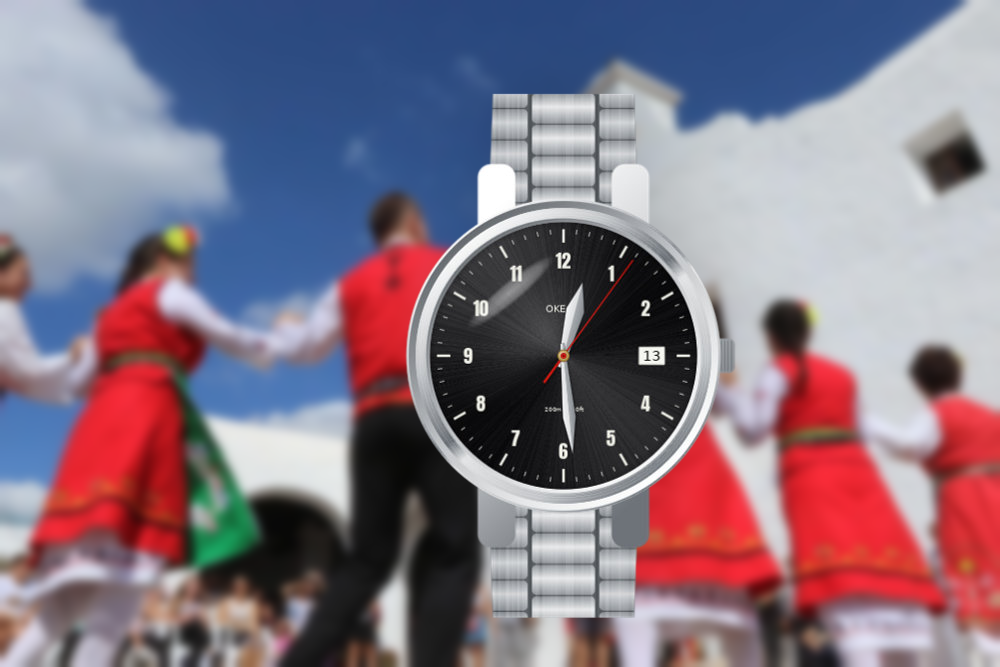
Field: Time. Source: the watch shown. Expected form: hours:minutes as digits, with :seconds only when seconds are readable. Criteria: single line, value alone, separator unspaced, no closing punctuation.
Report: 12:29:06
